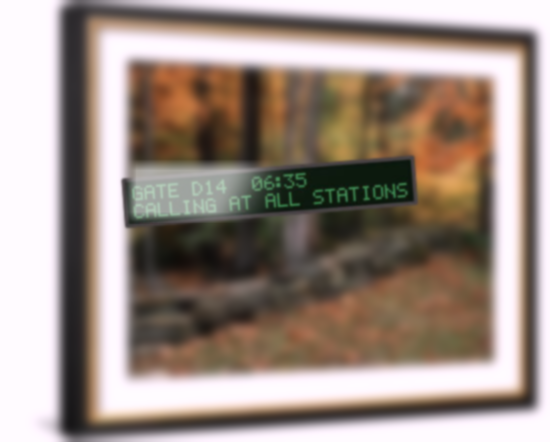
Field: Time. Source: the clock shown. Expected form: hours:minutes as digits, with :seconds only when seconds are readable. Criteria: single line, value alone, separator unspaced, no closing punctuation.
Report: 6:35
